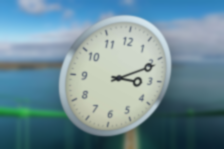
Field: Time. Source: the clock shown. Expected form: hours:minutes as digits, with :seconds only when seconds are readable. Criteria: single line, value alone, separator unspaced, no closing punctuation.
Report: 3:11
